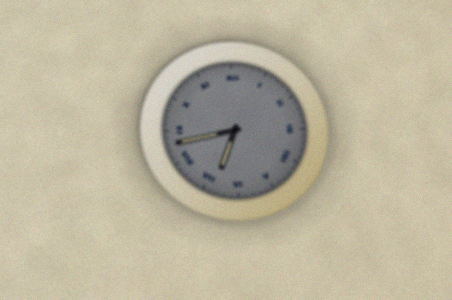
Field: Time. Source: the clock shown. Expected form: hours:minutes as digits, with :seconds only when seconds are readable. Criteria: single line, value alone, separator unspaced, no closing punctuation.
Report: 6:43
